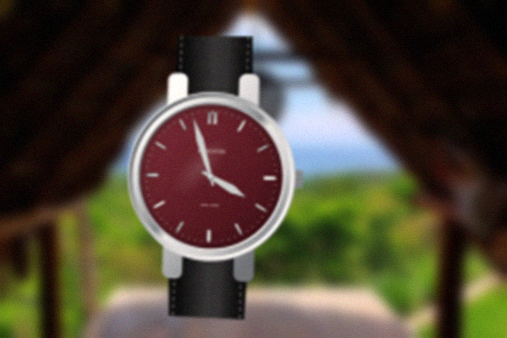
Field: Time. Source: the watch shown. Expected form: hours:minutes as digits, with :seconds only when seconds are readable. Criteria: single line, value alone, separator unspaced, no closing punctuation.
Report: 3:57
